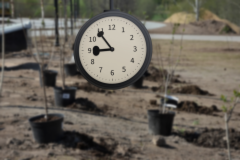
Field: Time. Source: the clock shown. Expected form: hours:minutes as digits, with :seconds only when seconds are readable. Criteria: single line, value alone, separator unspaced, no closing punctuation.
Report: 8:54
